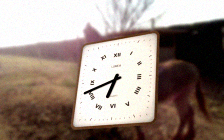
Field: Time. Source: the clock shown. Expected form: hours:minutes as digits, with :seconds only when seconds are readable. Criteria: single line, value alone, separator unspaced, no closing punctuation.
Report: 6:42
